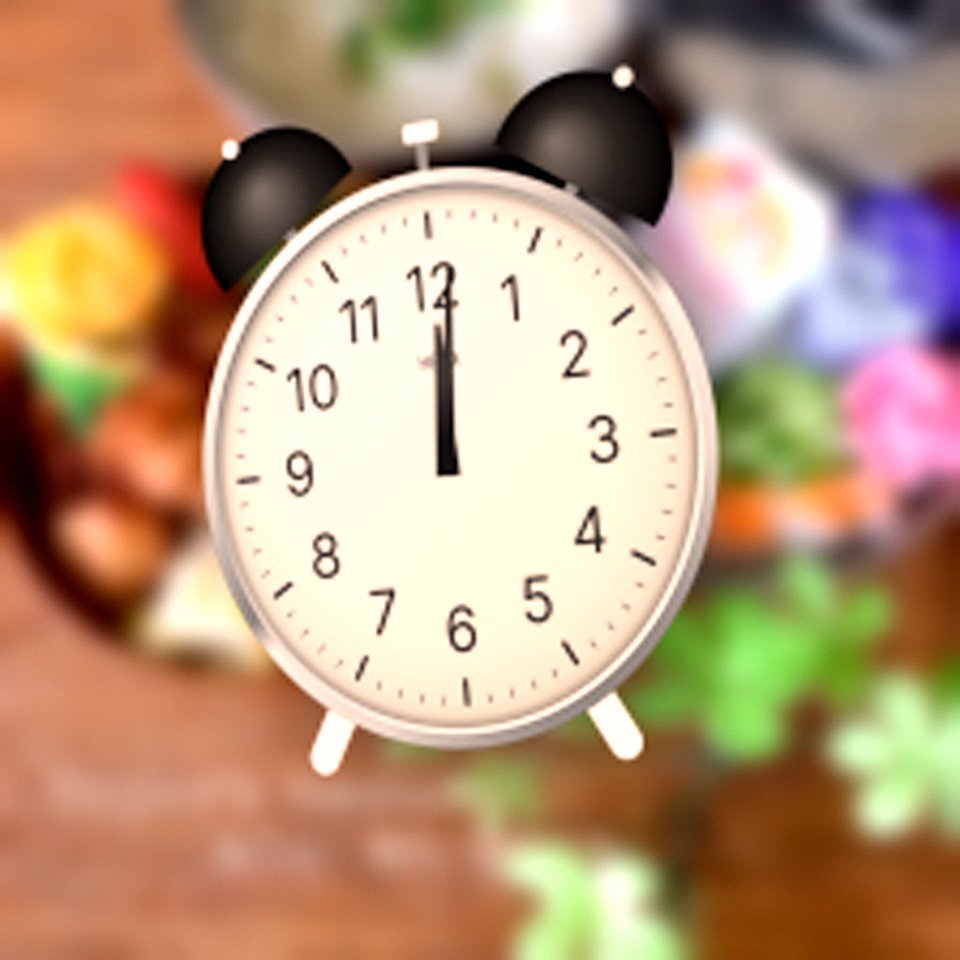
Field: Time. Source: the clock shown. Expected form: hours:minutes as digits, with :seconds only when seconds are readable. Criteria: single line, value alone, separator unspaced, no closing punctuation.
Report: 12:01
